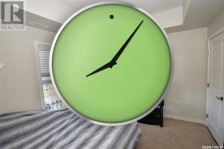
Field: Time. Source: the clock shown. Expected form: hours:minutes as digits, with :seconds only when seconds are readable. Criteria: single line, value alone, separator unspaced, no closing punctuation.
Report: 8:06
